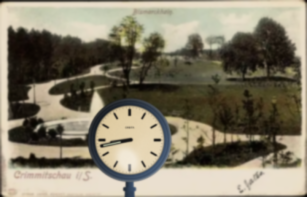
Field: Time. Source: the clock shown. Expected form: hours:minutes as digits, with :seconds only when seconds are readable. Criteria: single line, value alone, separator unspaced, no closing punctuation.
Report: 8:43
